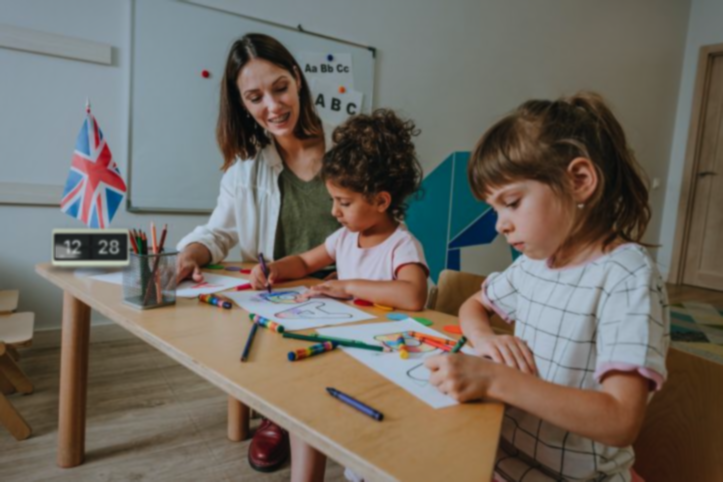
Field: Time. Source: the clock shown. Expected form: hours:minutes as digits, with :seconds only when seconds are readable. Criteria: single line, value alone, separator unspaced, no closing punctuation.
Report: 12:28
